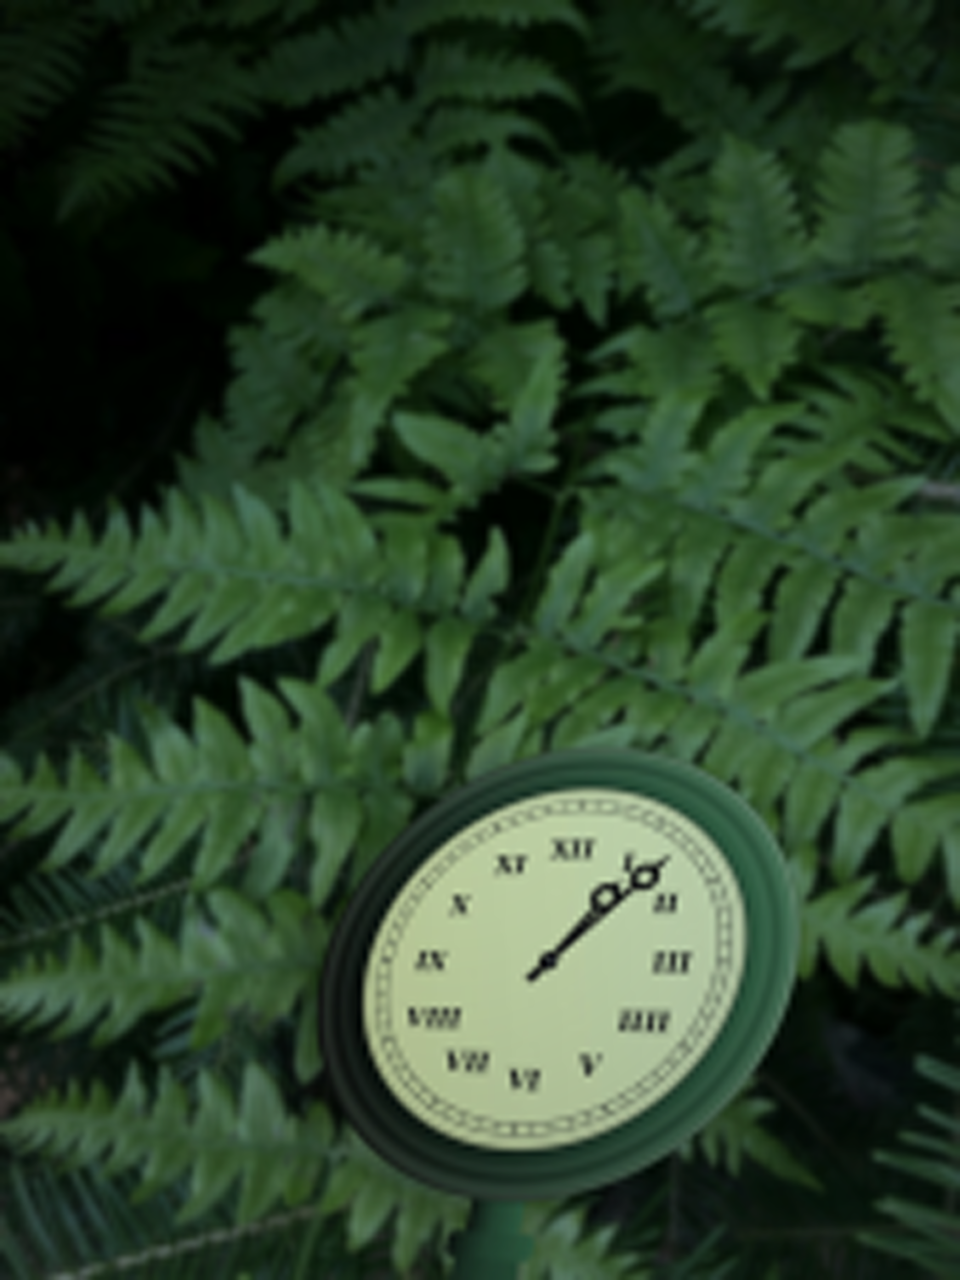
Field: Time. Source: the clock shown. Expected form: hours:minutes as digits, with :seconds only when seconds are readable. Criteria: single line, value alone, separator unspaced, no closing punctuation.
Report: 1:07
